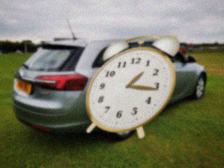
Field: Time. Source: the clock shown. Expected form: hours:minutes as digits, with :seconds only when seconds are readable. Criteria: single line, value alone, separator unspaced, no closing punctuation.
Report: 1:16
